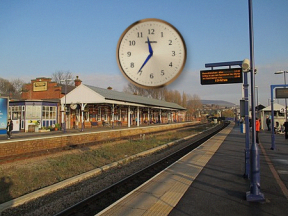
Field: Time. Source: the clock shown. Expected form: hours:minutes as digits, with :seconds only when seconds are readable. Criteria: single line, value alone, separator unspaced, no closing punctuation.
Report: 11:36
